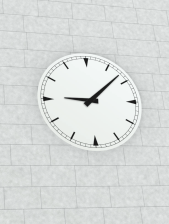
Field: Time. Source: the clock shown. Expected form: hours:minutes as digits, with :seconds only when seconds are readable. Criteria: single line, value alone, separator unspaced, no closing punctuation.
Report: 9:08
